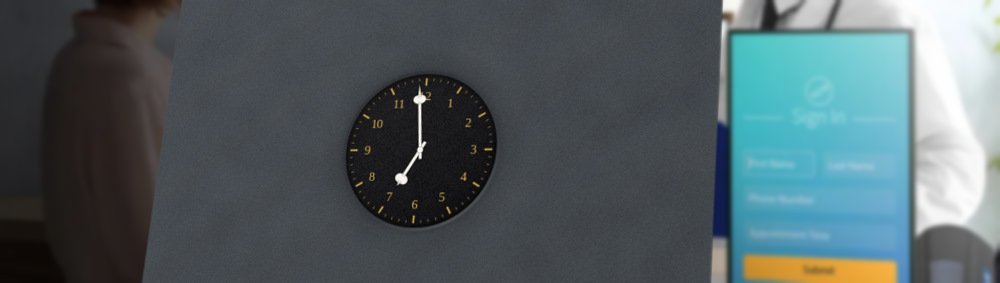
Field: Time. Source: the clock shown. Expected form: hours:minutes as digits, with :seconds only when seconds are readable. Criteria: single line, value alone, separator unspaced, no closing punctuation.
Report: 6:59
